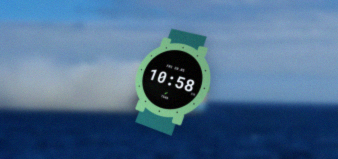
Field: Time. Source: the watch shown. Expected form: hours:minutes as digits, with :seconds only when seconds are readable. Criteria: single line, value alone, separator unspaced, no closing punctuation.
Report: 10:58
